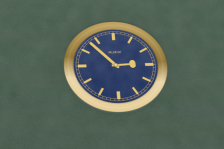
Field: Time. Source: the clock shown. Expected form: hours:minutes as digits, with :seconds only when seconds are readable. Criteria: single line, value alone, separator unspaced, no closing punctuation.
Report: 2:53
